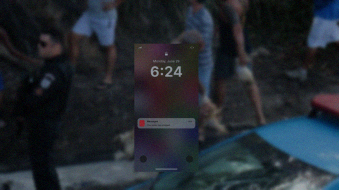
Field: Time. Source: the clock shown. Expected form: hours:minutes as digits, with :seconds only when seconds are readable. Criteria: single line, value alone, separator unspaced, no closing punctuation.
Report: 6:24
